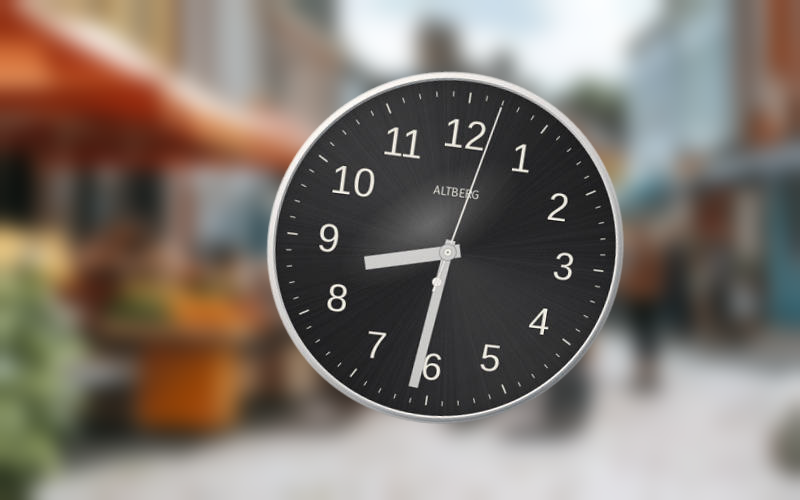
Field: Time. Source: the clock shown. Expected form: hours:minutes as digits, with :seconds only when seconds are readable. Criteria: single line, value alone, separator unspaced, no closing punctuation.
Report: 8:31:02
